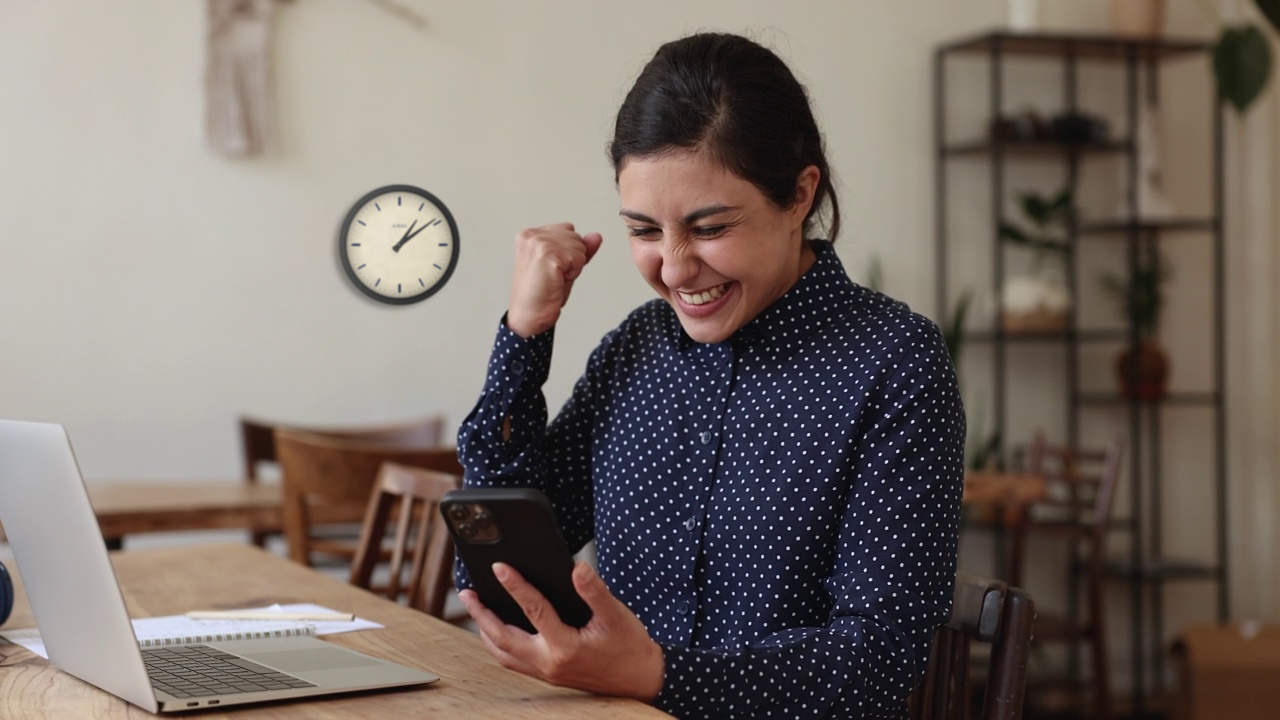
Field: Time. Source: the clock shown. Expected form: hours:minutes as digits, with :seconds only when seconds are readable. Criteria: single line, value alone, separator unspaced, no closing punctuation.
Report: 1:09
